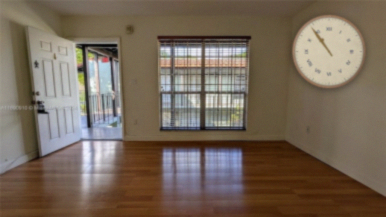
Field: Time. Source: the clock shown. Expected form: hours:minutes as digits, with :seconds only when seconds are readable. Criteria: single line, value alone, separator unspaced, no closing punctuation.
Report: 10:54
